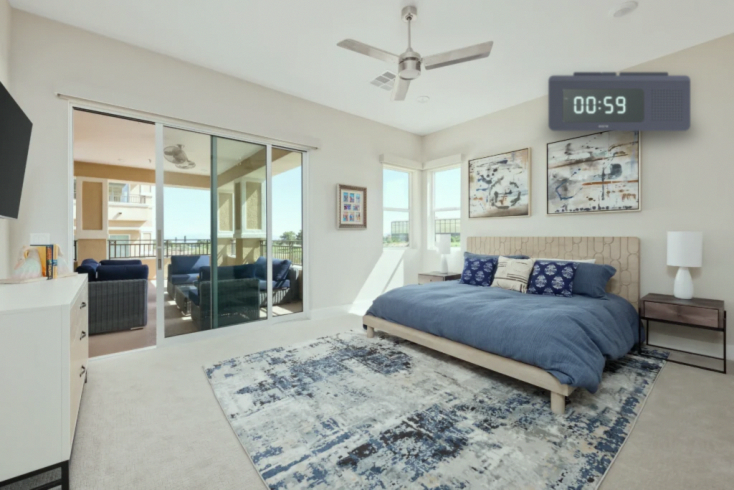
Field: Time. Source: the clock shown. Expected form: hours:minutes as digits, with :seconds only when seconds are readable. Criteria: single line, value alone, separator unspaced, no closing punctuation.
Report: 0:59
